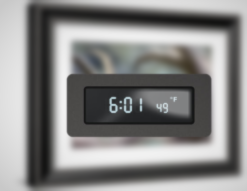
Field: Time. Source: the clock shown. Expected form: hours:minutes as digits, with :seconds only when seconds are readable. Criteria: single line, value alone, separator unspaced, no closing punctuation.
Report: 6:01
